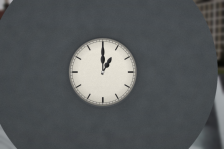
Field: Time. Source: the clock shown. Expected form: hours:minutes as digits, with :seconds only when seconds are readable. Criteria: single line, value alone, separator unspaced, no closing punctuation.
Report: 1:00
